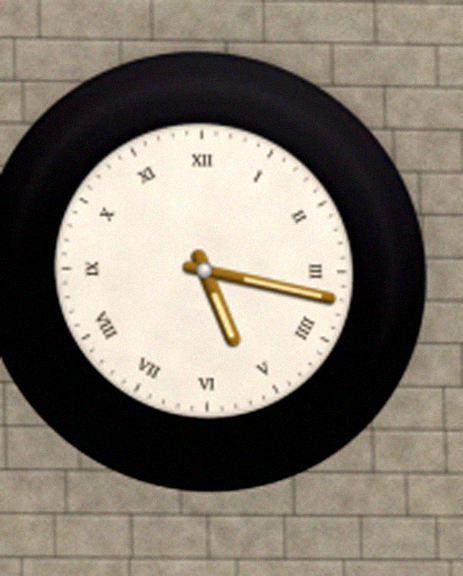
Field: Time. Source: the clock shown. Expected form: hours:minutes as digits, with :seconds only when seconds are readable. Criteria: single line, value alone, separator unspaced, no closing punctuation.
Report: 5:17
